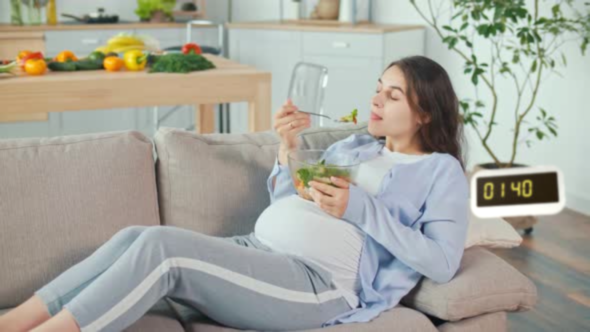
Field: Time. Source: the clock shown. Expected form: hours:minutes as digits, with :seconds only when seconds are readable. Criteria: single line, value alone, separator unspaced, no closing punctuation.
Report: 1:40
